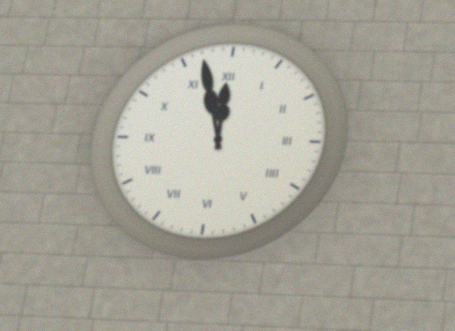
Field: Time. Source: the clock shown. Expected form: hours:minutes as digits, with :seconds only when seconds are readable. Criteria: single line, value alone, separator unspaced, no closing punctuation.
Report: 11:57
